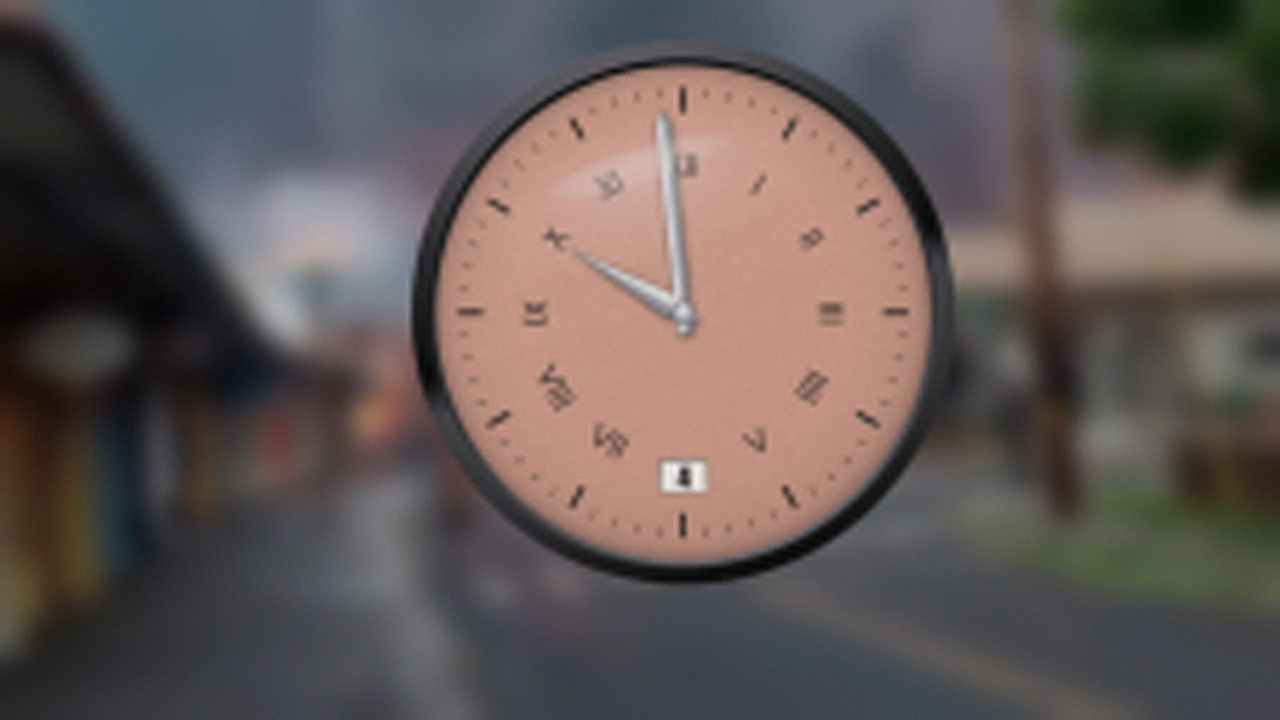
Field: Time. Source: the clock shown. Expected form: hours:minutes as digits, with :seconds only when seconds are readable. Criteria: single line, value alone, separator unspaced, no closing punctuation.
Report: 9:59
